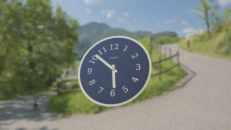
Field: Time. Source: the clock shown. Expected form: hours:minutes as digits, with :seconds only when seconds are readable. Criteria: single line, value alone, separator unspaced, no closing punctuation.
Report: 5:52
